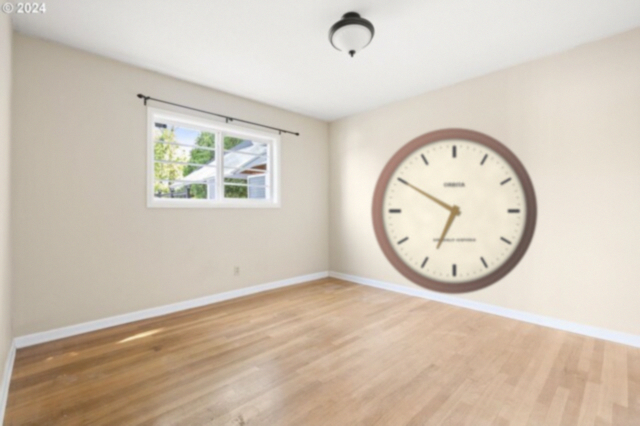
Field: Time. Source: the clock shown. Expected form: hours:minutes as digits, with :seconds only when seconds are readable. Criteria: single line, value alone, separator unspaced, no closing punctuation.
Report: 6:50
